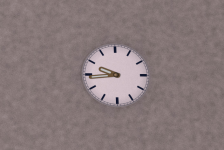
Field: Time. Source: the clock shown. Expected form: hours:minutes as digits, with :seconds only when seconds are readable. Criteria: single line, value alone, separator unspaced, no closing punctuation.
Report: 9:44
